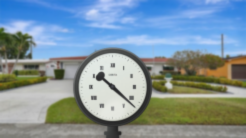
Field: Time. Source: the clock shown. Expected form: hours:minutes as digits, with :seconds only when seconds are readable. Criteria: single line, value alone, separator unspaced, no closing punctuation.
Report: 10:22
